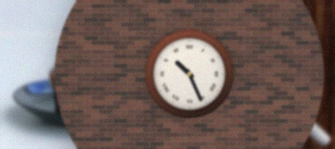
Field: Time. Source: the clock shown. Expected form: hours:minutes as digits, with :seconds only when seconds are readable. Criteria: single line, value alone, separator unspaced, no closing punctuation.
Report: 10:26
